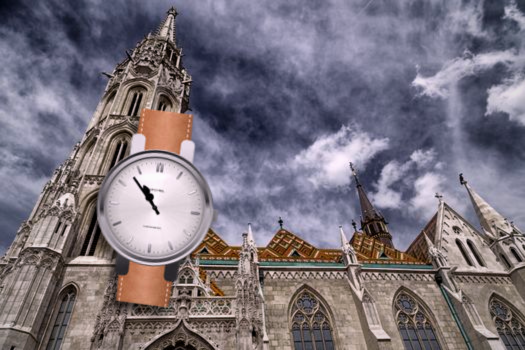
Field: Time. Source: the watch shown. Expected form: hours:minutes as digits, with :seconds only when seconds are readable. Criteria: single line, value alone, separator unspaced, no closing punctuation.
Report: 10:53
